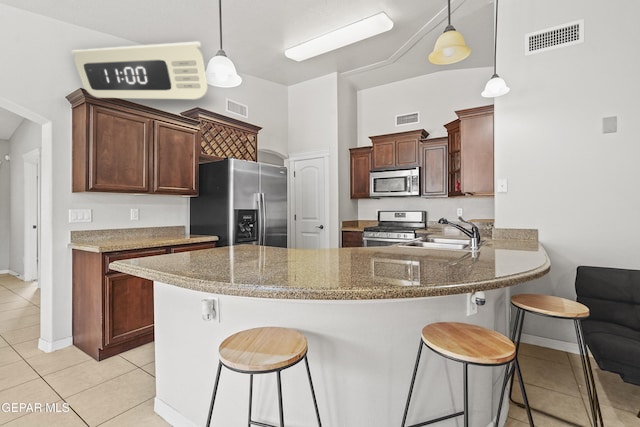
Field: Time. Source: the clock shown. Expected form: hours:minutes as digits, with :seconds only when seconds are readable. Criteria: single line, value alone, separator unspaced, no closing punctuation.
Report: 11:00
